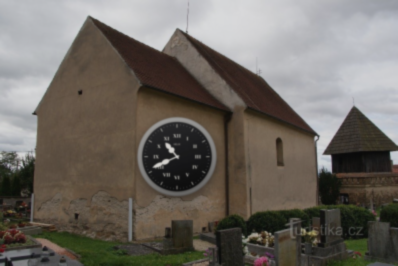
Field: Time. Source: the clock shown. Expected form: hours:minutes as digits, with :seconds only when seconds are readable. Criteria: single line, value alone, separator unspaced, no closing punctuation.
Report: 10:41
